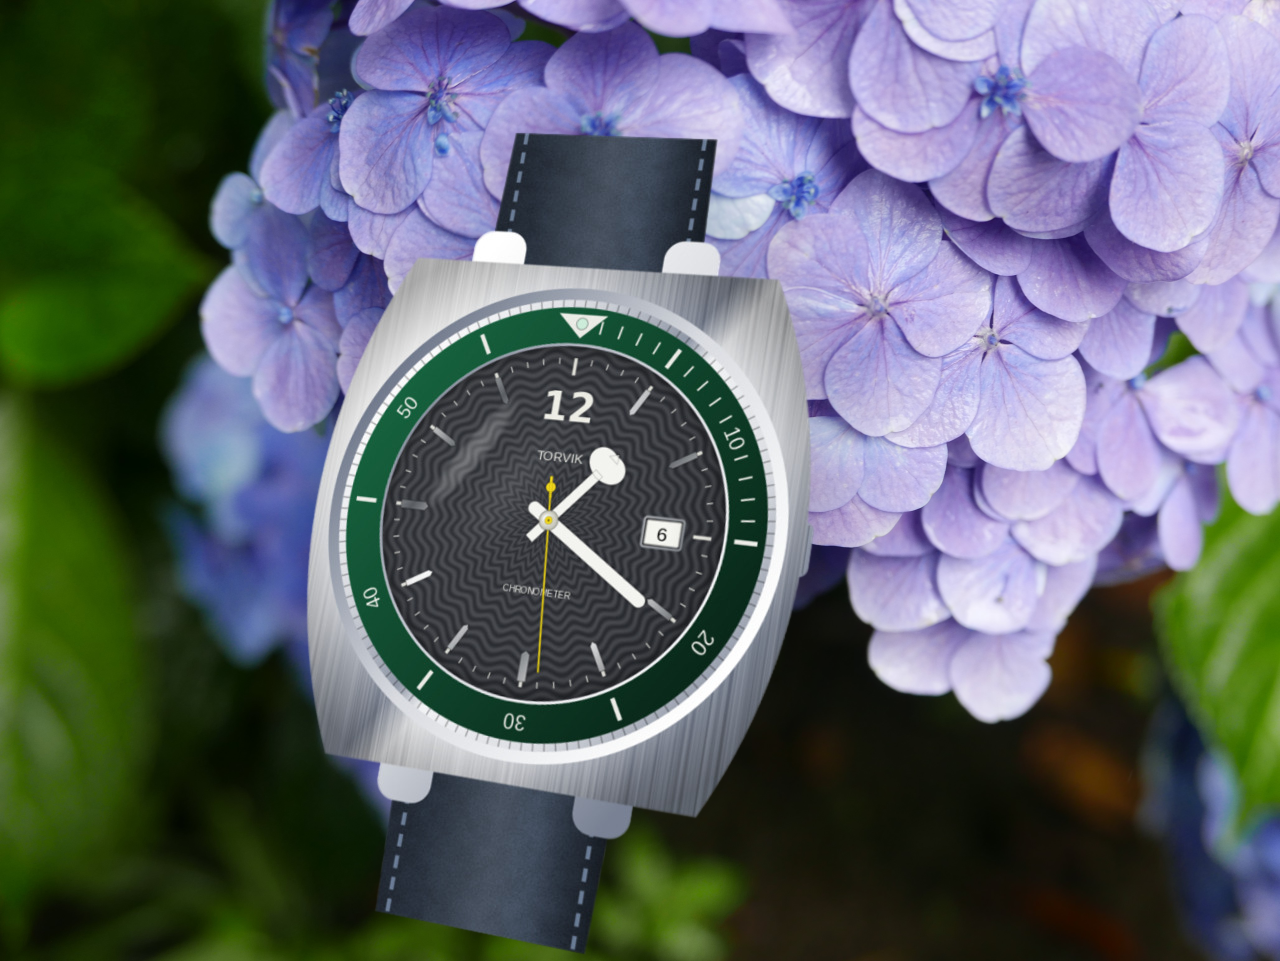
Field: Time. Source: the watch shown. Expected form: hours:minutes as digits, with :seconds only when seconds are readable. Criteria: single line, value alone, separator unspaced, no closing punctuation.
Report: 1:20:29
